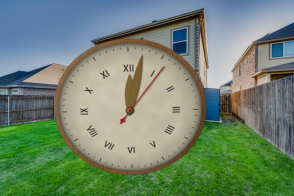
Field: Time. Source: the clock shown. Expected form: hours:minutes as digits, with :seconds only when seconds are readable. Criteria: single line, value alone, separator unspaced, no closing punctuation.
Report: 12:02:06
